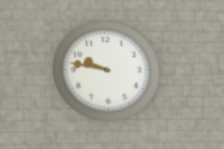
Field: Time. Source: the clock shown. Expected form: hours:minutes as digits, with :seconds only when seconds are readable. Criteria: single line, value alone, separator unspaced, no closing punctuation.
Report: 9:47
